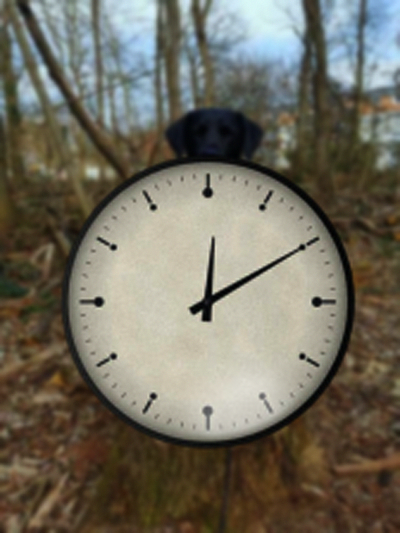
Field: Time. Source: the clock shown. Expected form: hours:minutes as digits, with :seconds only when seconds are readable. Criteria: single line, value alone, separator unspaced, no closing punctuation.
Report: 12:10
